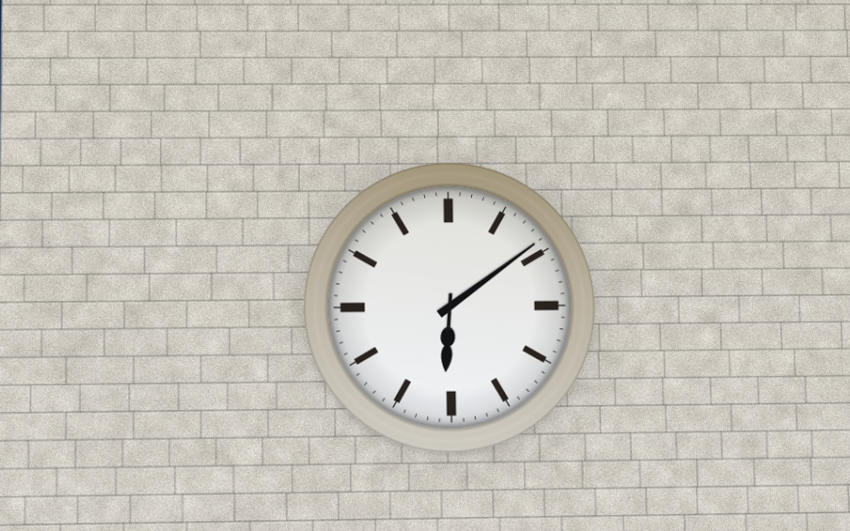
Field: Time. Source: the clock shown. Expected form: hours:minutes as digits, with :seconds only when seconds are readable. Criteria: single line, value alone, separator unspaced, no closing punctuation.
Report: 6:09
